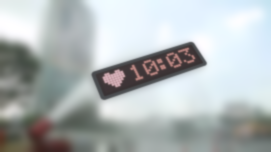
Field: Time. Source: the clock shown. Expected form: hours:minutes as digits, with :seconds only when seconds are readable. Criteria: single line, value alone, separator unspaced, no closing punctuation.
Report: 10:03
